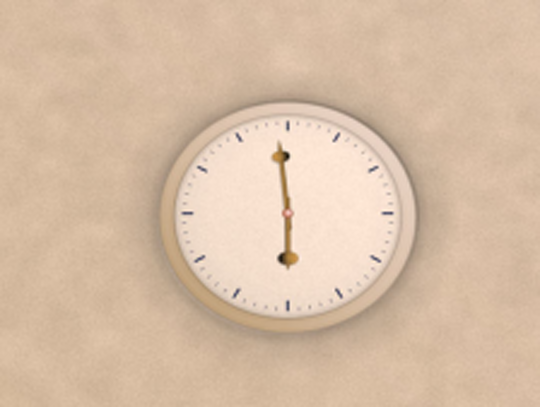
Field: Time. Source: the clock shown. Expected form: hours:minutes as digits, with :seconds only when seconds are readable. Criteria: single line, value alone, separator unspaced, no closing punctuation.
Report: 5:59
